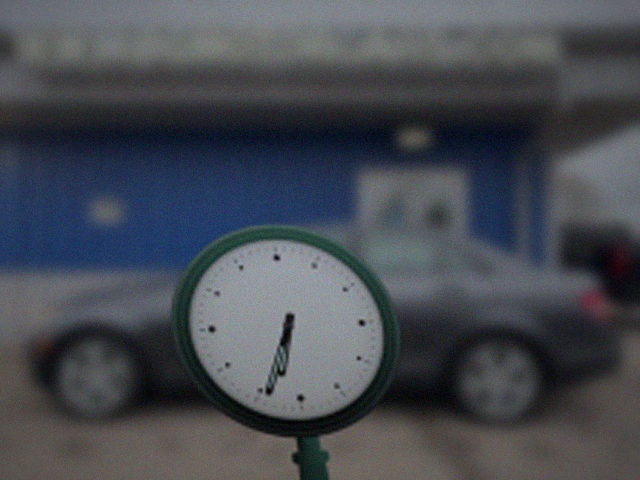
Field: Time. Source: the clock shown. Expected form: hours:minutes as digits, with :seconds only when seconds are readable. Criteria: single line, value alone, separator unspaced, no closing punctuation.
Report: 6:34
